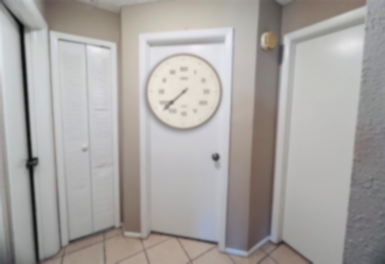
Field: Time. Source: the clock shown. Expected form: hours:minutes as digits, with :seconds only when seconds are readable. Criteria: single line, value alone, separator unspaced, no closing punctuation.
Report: 7:38
